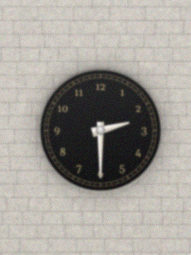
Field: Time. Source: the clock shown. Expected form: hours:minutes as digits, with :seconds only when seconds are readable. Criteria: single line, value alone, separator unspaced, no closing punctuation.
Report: 2:30
